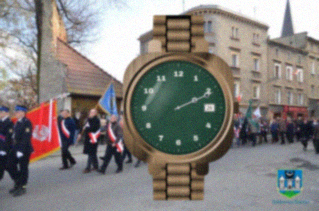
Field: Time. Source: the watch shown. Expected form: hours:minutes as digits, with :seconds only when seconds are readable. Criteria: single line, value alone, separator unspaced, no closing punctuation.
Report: 2:11
